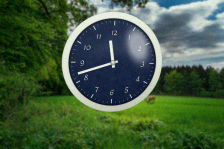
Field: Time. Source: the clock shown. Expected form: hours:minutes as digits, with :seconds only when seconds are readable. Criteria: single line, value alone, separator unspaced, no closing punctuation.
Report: 11:42
